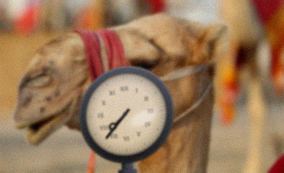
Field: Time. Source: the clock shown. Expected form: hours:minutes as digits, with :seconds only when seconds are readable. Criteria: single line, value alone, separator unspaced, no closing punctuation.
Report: 7:37
